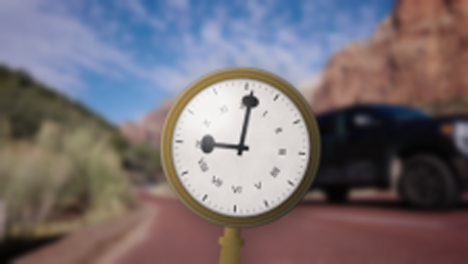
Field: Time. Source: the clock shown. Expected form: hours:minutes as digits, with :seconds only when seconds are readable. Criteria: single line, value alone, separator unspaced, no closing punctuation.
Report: 9:01
